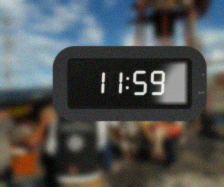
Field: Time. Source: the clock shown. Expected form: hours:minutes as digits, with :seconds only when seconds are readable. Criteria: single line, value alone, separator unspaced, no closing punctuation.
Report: 11:59
